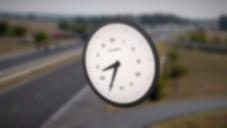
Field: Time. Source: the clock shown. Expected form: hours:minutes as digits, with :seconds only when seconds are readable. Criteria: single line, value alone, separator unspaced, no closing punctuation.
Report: 8:35
